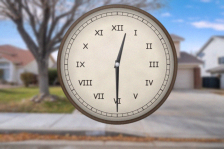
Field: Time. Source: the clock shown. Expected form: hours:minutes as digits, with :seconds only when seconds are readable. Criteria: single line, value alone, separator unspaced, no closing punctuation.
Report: 12:30
